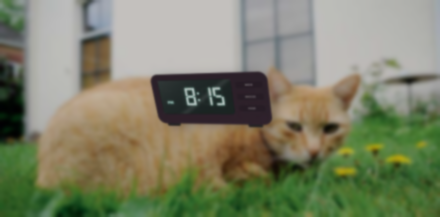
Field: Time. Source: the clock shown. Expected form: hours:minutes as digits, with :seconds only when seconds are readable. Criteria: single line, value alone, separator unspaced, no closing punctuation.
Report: 8:15
